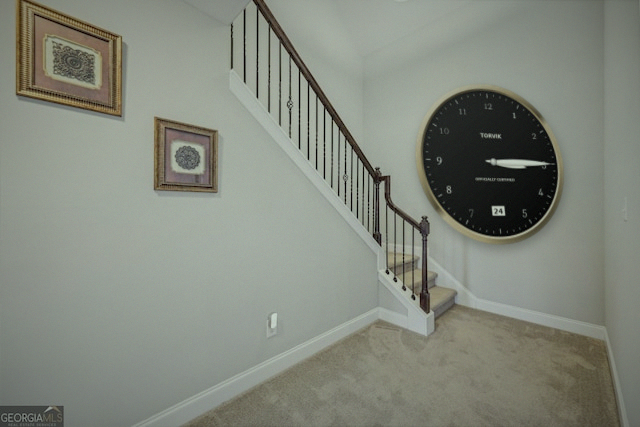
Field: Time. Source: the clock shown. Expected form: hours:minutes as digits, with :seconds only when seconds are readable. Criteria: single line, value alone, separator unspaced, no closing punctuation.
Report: 3:15
